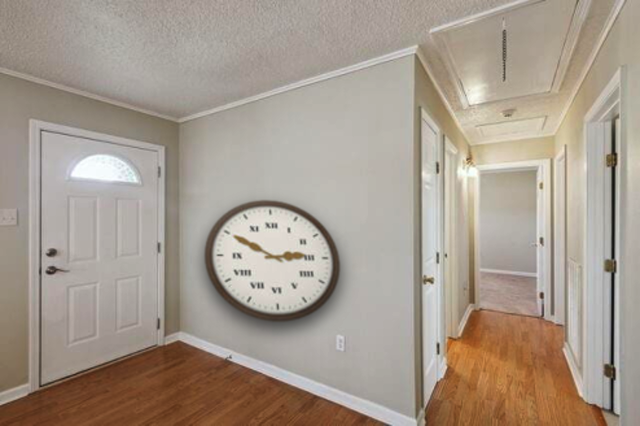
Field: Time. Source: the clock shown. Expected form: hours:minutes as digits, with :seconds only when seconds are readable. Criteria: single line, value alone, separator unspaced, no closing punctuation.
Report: 2:50
